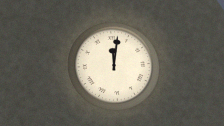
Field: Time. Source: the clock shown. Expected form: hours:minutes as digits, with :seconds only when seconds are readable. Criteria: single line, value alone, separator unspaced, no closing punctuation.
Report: 12:02
